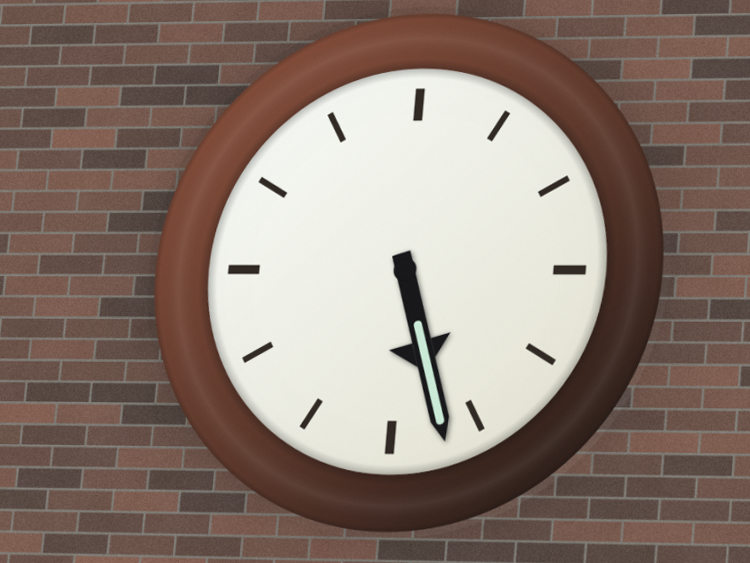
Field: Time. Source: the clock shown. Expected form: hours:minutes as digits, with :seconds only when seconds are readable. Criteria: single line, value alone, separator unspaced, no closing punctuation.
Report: 5:27
